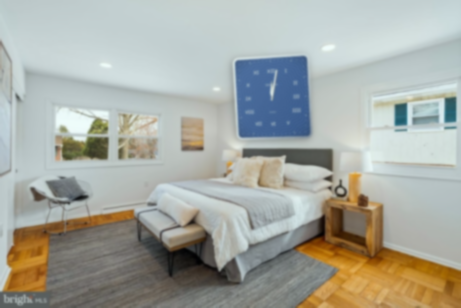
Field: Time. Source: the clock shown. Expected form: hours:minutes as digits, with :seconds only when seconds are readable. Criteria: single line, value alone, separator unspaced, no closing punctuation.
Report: 12:02
